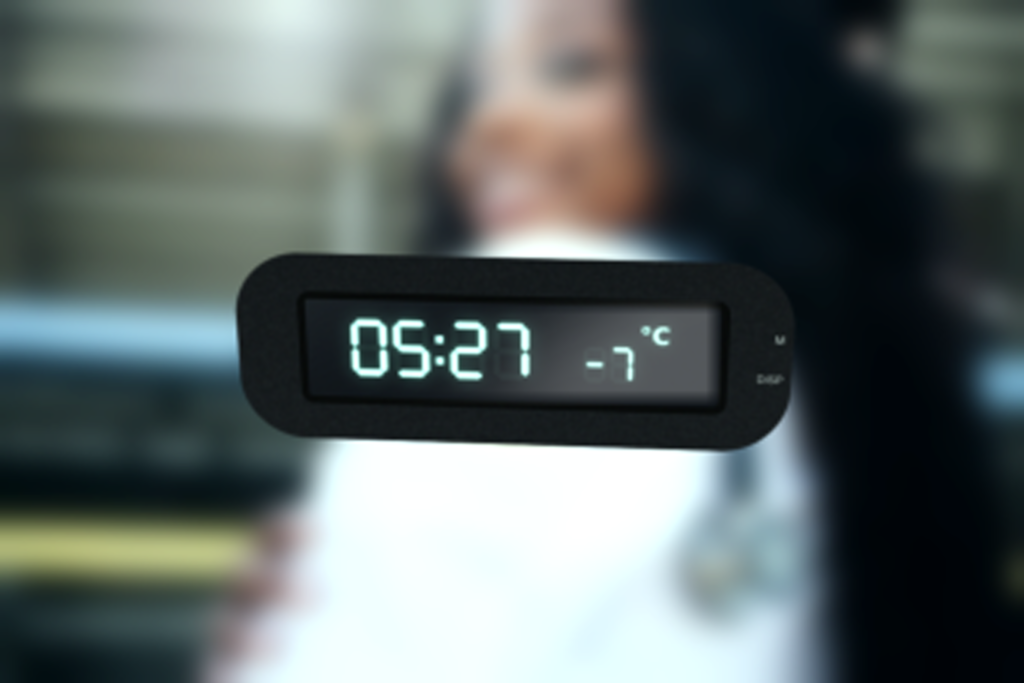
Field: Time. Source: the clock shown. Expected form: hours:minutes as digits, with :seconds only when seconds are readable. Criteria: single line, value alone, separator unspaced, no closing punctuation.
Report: 5:27
